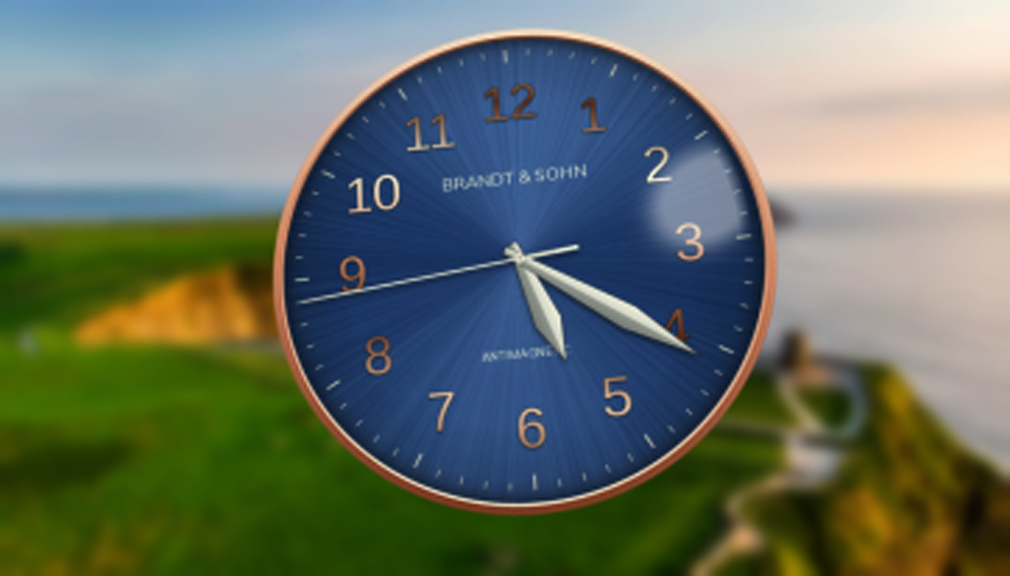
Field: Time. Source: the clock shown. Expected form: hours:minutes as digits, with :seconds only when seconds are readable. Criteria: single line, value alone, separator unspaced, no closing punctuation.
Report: 5:20:44
